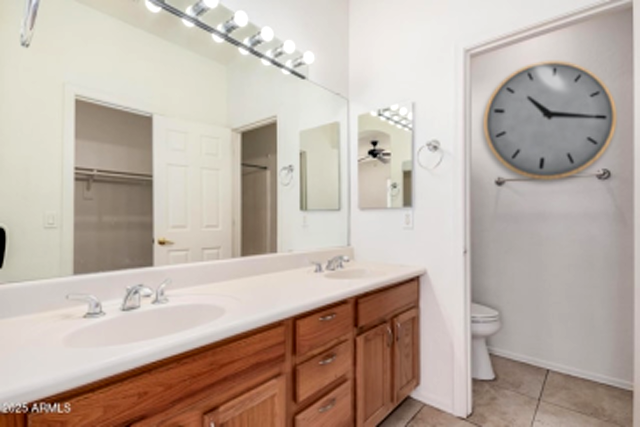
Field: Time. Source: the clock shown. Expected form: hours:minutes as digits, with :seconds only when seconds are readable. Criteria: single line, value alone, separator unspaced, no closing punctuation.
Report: 10:15
